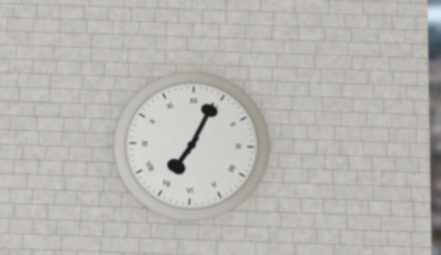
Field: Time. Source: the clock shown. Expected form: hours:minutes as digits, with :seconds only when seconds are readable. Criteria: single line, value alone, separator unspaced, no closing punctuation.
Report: 7:04
